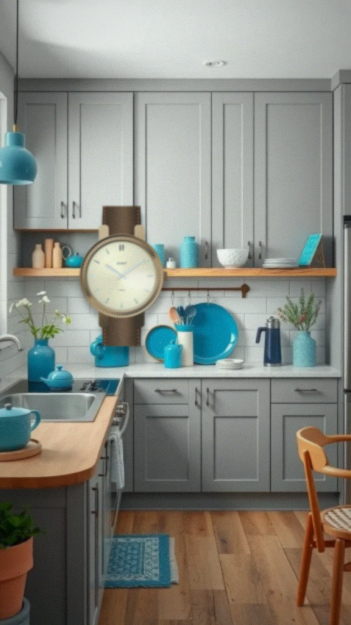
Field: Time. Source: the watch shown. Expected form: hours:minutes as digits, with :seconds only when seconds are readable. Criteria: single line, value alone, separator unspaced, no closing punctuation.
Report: 10:09
